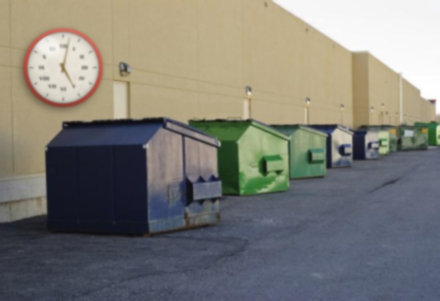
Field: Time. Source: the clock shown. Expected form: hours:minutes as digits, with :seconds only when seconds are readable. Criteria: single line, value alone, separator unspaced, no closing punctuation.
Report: 5:02
